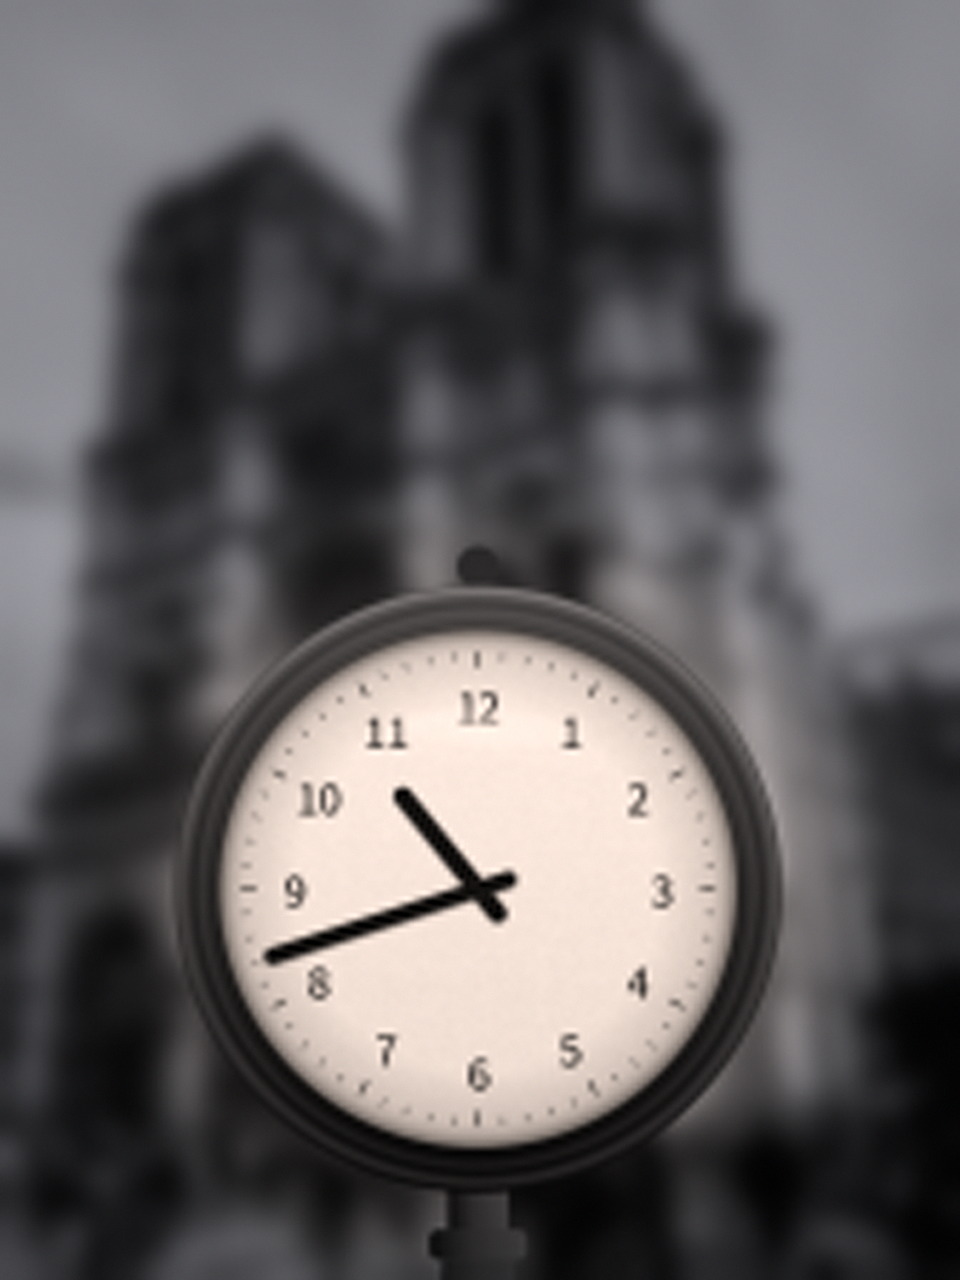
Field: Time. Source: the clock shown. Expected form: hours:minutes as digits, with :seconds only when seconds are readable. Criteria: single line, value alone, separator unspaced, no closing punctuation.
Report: 10:42
